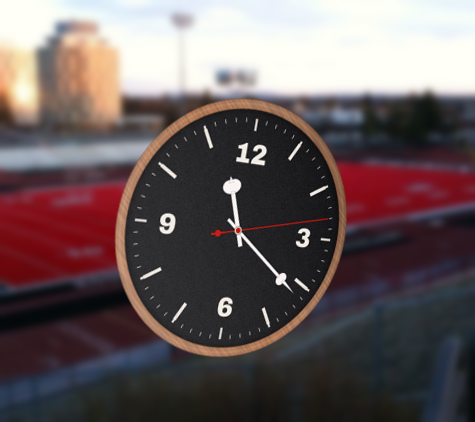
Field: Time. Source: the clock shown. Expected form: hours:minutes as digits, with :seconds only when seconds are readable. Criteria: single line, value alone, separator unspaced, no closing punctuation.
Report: 11:21:13
